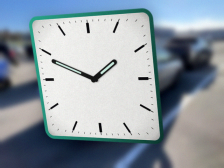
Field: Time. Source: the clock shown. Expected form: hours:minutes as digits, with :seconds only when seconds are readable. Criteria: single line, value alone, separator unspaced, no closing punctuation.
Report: 1:49
